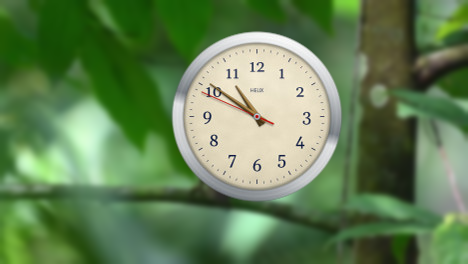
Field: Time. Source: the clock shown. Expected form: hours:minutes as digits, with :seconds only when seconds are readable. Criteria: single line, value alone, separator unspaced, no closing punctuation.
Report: 10:50:49
